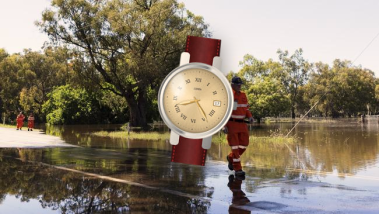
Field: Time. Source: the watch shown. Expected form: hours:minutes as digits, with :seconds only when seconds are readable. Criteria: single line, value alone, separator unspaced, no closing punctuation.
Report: 8:24
